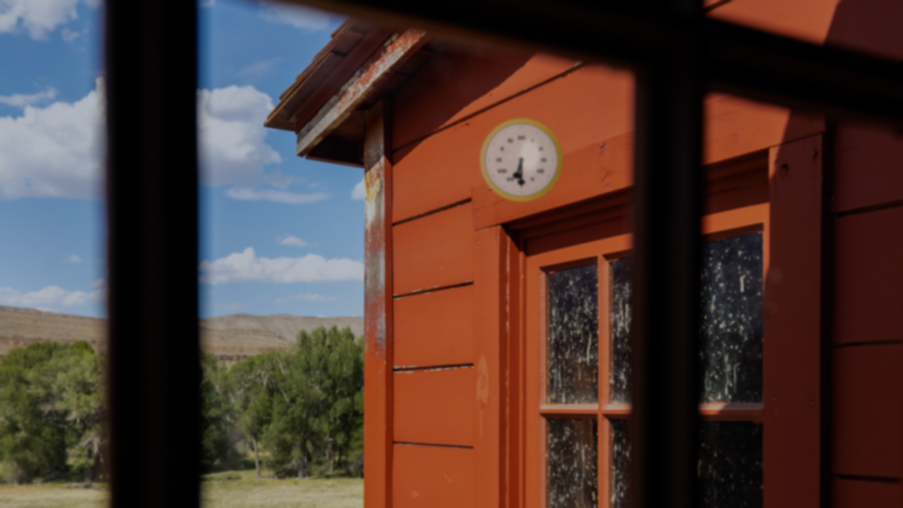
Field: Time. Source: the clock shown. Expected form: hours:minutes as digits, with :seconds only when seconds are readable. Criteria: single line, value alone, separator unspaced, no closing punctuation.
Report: 6:30
